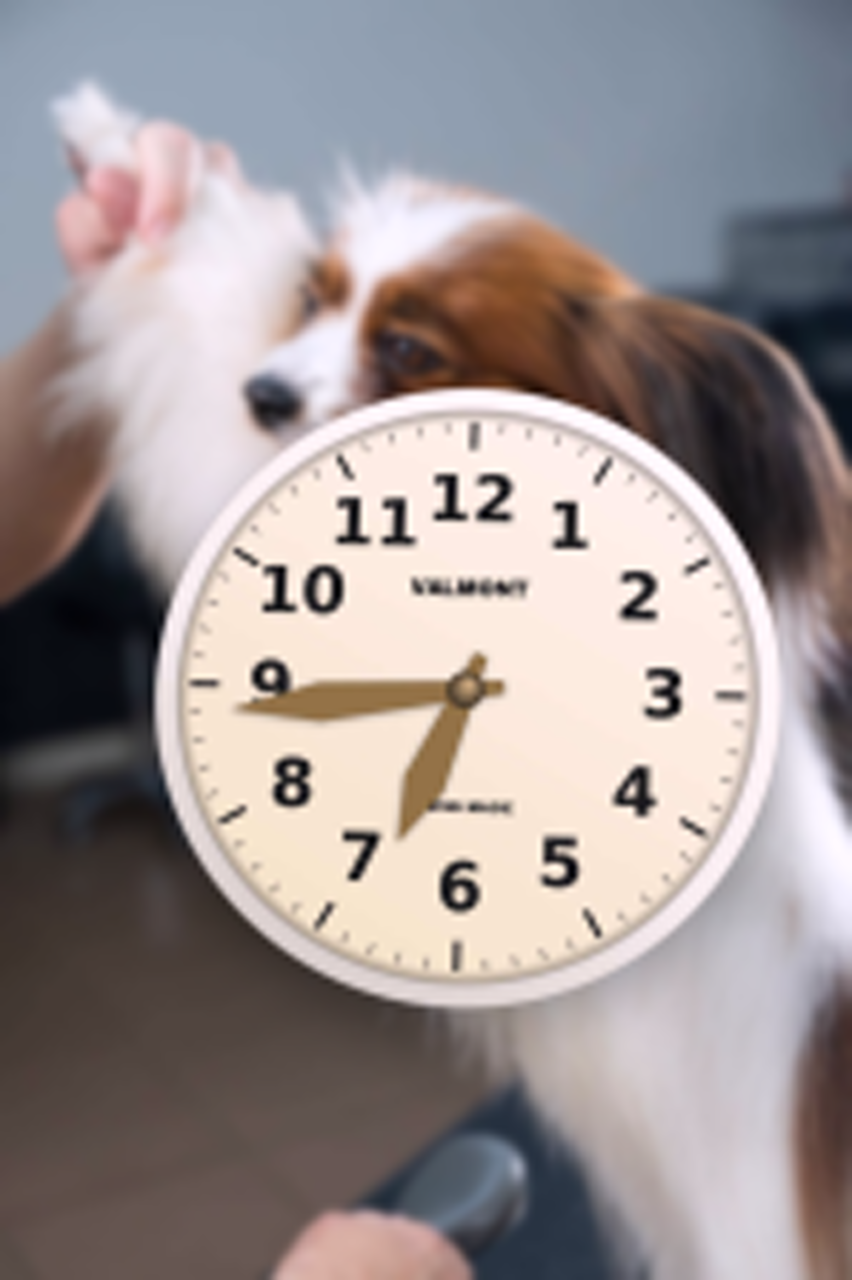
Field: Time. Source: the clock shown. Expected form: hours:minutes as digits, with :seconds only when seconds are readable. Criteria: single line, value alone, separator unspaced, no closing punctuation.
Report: 6:44
